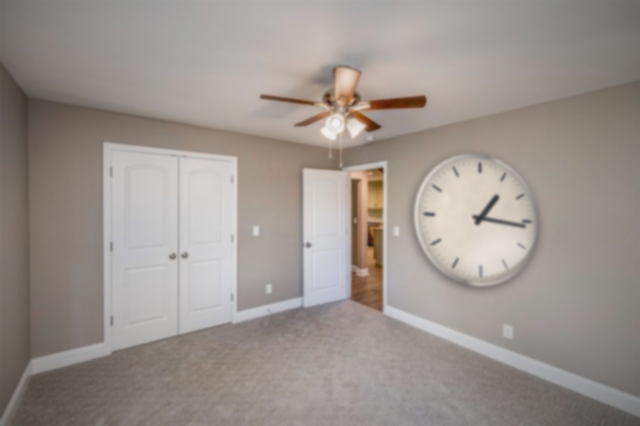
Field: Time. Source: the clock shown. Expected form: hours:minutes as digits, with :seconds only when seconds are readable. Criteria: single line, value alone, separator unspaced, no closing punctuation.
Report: 1:16
